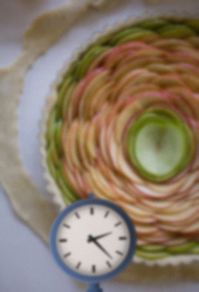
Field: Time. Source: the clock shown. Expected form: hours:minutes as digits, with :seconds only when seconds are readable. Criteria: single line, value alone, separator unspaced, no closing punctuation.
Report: 2:23
